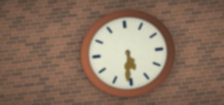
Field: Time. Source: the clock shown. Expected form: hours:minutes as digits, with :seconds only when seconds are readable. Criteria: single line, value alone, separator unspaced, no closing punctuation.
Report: 5:31
